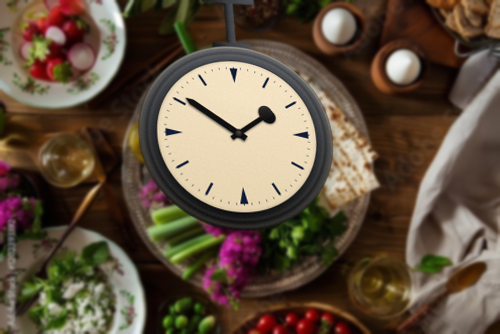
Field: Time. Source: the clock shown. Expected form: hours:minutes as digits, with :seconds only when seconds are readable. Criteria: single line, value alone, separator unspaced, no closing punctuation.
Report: 1:51
